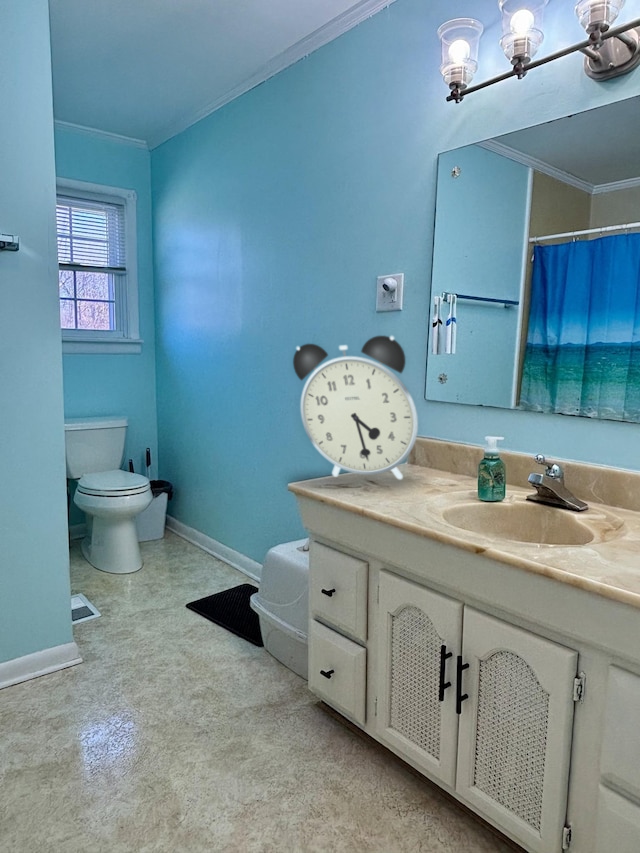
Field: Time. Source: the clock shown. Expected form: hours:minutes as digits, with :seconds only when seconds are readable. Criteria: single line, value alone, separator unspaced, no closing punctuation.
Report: 4:29
